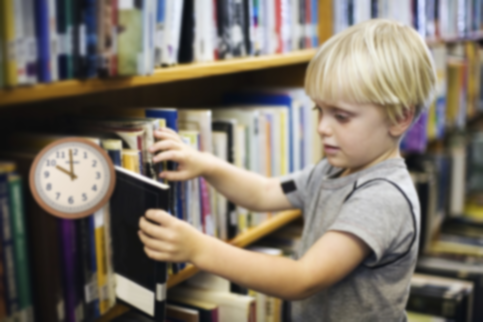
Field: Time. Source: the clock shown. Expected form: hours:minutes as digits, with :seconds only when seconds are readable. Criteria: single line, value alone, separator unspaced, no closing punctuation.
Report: 9:59
